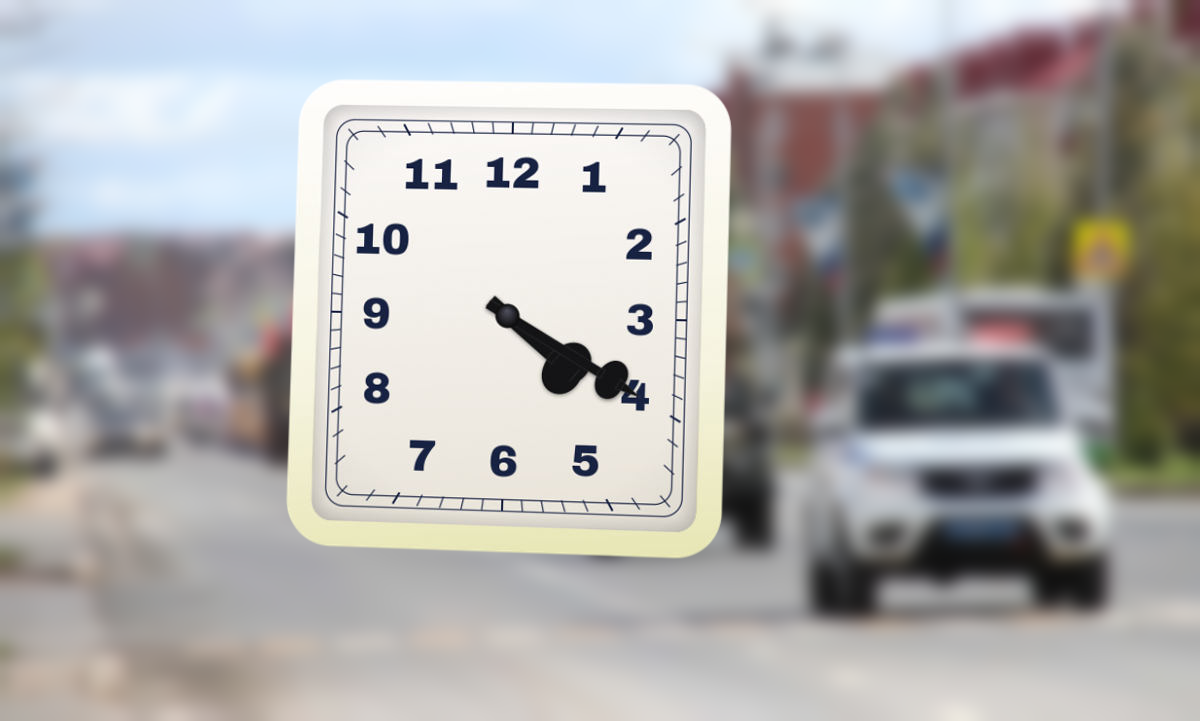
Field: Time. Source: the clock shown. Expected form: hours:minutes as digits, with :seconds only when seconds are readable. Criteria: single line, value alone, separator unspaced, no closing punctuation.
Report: 4:20
